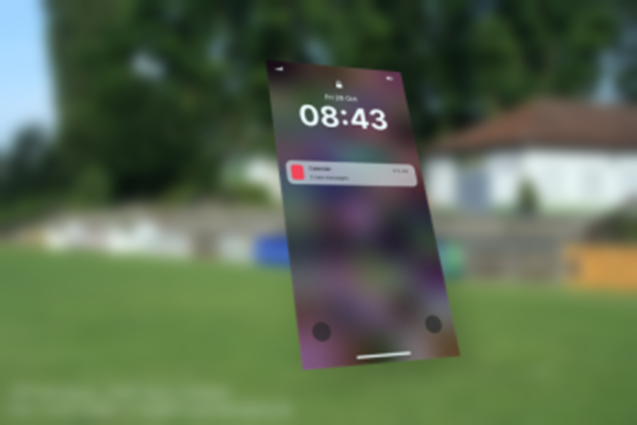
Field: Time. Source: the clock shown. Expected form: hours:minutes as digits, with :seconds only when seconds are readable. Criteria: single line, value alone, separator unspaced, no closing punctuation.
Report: 8:43
